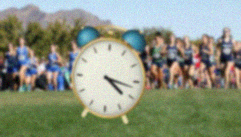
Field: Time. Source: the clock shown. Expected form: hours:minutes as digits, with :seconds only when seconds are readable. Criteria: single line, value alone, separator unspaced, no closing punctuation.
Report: 4:17
